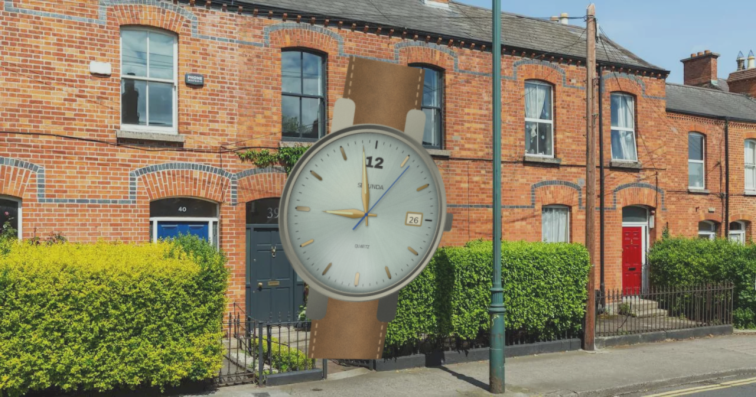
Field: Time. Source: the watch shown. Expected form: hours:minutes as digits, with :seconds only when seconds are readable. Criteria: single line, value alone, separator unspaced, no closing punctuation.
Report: 8:58:06
